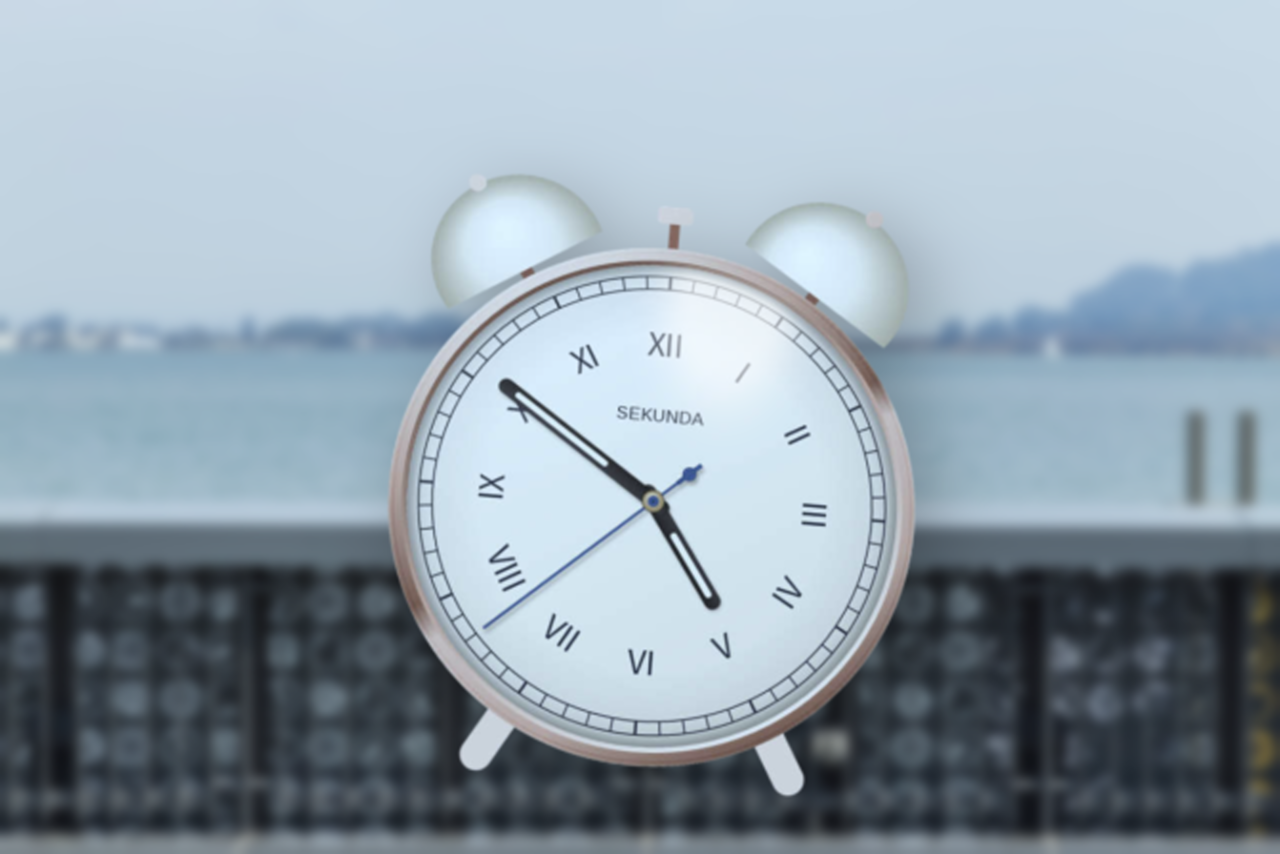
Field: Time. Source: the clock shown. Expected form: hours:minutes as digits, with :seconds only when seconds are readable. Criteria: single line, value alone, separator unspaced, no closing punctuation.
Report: 4:50:38
